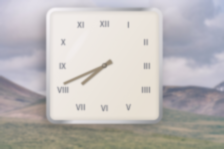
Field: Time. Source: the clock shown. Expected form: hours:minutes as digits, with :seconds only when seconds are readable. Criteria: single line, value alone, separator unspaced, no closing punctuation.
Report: 7:41
